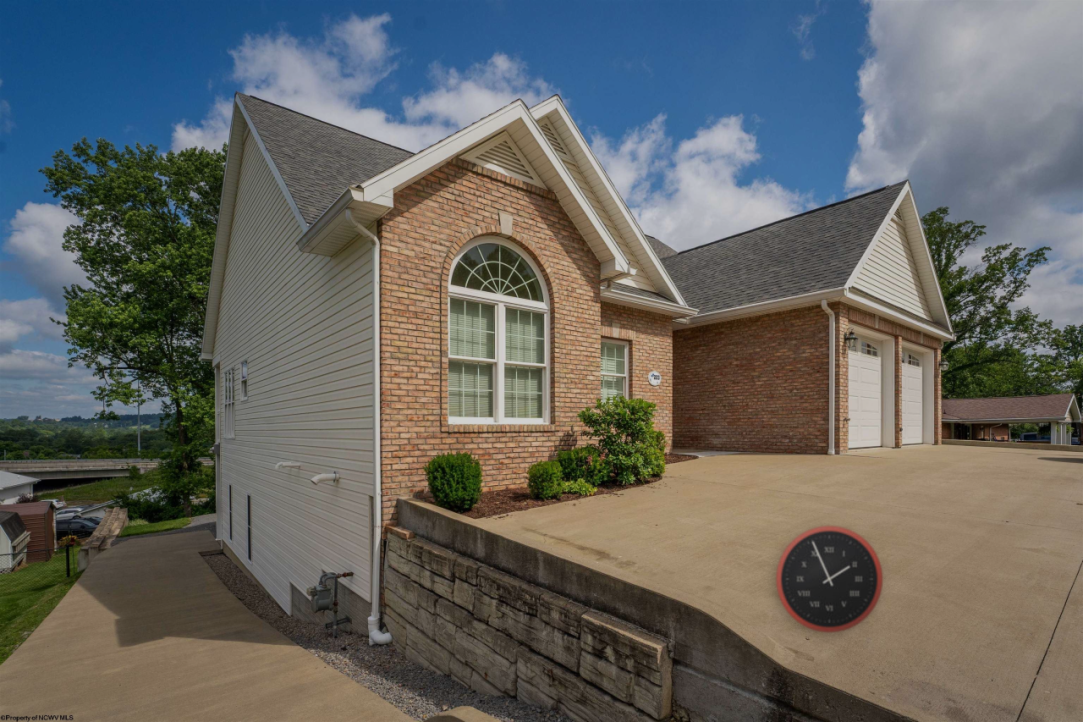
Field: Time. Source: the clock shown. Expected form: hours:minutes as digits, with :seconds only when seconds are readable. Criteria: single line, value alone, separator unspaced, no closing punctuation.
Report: 1:56
